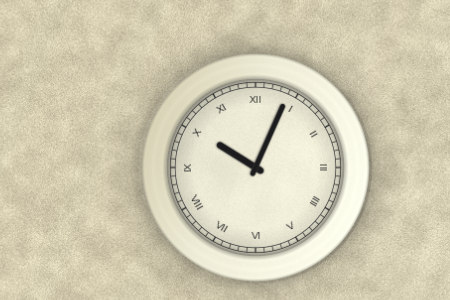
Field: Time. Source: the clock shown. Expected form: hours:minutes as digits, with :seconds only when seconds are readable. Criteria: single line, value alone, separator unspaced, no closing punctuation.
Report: 10:04
